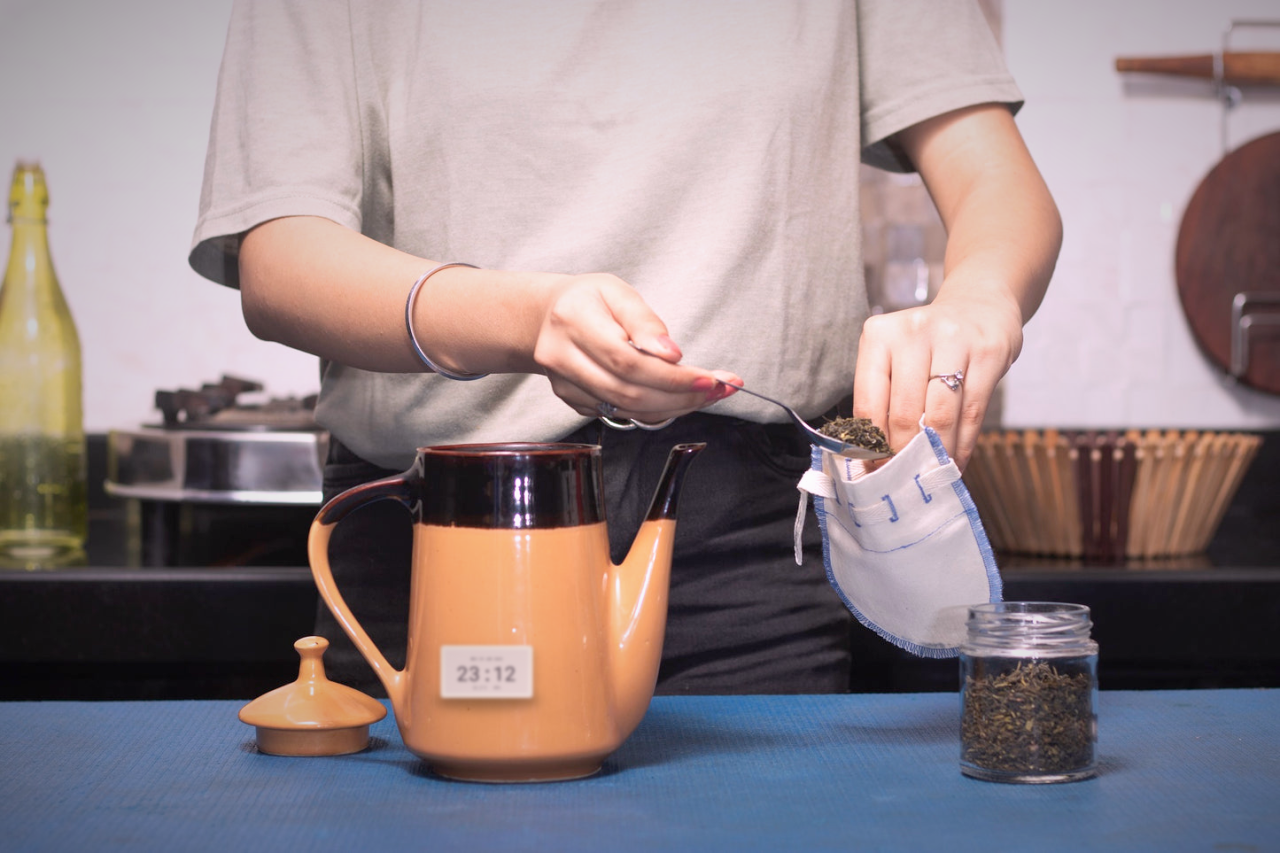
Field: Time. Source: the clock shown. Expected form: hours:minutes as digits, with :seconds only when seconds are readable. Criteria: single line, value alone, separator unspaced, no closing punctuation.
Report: 23:12
